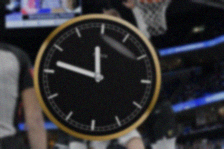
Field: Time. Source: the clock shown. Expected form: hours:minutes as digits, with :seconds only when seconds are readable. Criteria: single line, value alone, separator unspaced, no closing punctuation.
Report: 11:47
